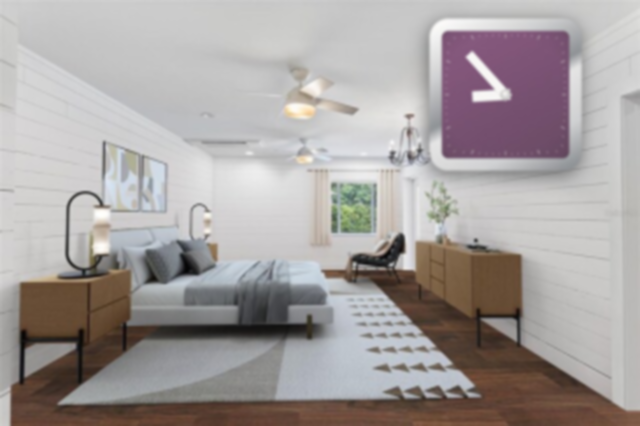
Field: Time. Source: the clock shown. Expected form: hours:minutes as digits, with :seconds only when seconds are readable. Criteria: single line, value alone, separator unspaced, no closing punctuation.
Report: 8:53
